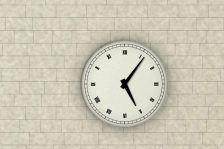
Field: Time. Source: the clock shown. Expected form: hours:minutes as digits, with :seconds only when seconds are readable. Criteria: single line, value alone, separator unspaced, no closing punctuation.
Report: 5:06
